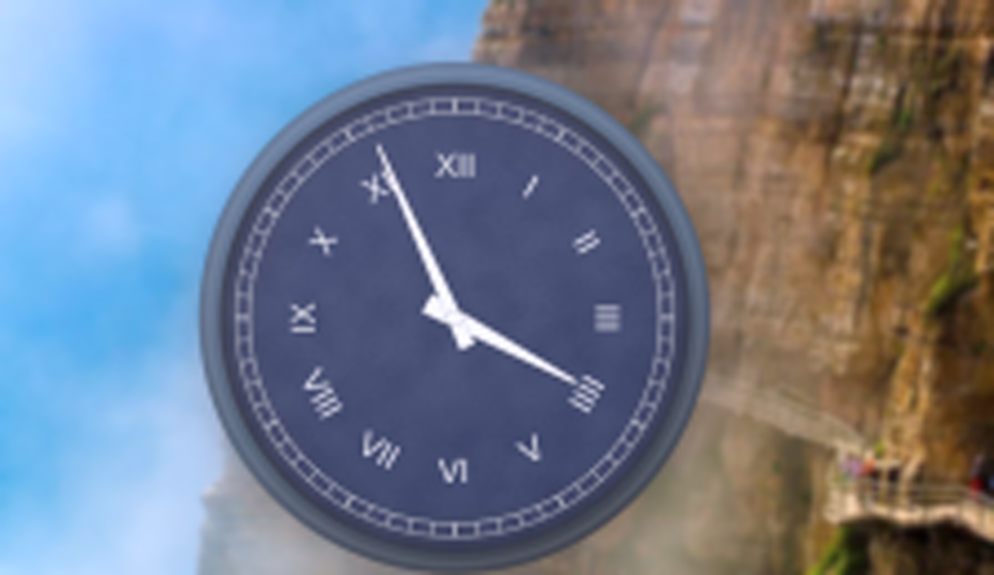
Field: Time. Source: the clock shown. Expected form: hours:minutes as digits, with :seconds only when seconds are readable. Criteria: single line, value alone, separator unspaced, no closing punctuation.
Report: 3:56
